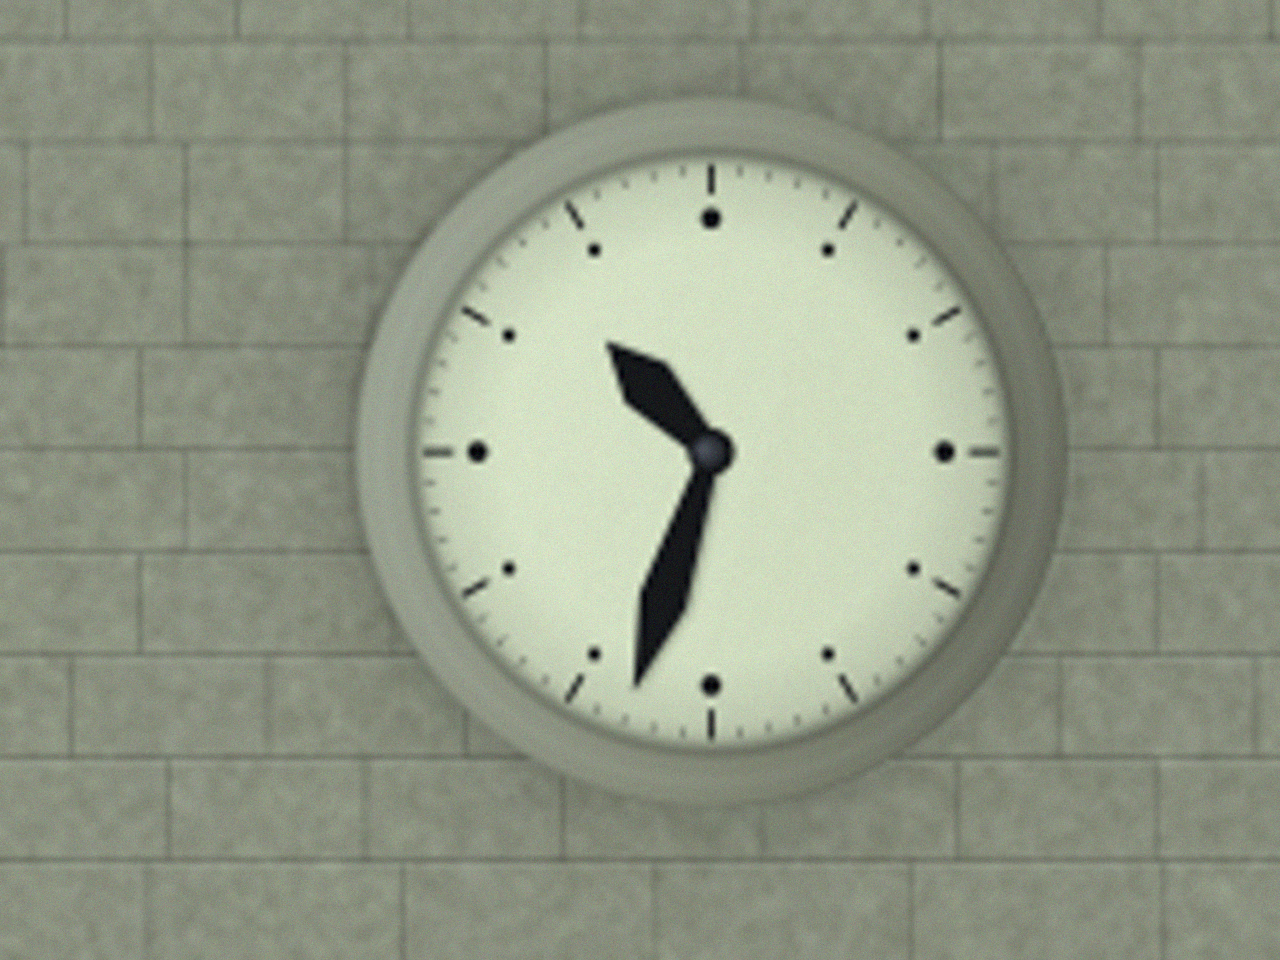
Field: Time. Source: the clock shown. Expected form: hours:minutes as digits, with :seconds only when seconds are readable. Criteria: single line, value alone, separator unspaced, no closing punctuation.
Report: 10:33
